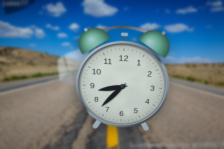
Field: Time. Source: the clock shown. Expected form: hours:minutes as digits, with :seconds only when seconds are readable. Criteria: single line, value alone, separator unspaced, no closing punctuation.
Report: 8:37
